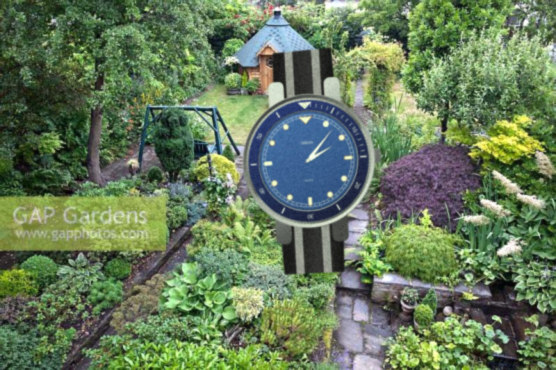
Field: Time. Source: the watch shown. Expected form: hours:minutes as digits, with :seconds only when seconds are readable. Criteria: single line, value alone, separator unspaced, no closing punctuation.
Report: 2:07
